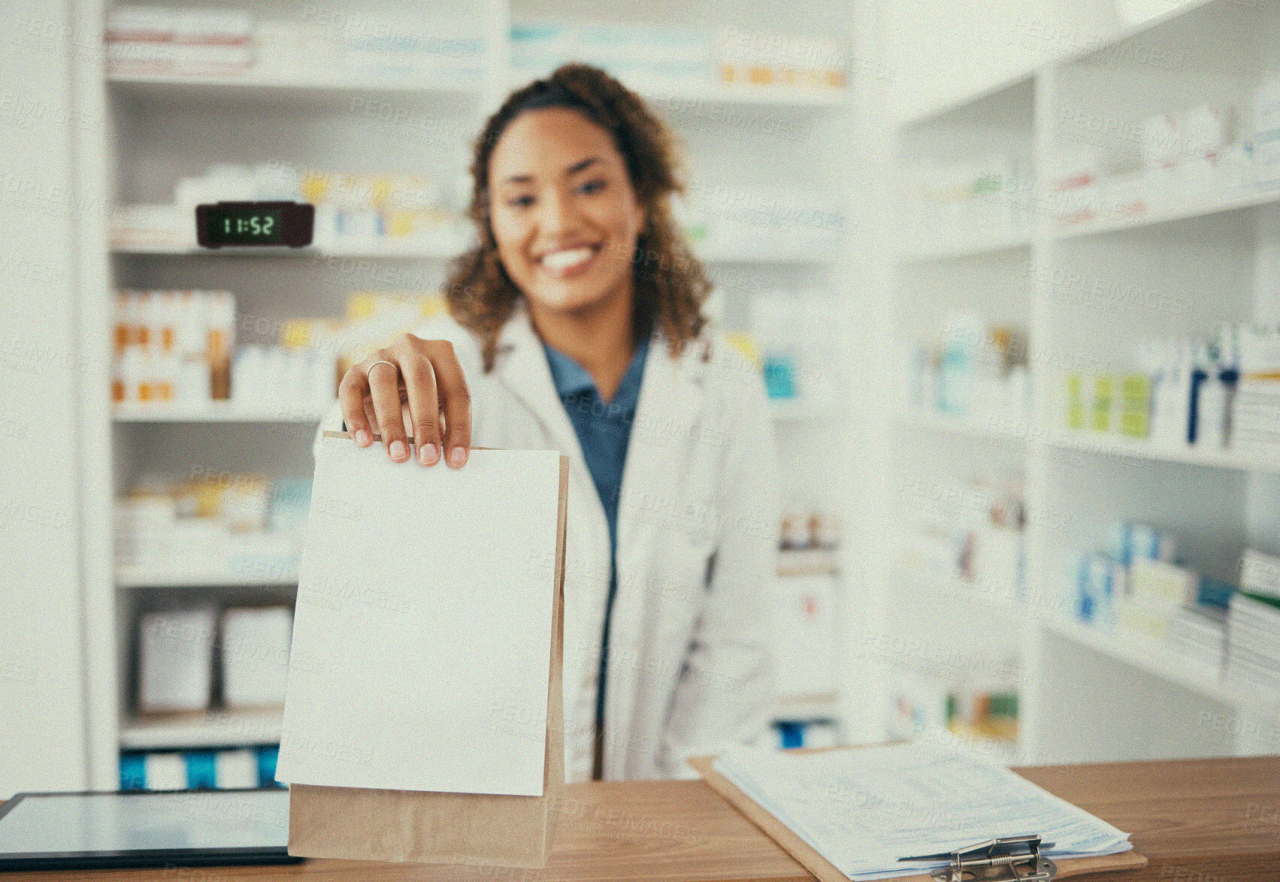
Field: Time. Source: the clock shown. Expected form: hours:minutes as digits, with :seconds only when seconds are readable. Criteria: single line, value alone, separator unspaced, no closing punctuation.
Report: 11:52
